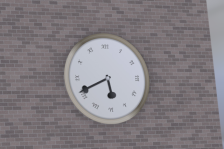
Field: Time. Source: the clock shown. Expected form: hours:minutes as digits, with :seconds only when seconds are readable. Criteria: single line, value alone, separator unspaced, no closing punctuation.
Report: 5:41
